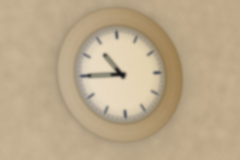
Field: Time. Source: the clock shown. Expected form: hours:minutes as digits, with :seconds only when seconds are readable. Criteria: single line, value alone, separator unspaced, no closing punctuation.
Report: 10:45
